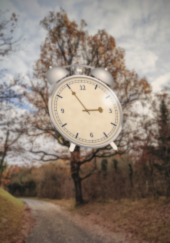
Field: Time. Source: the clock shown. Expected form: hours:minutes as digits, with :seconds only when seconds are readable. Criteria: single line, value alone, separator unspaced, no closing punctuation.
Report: 2:55
